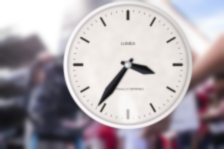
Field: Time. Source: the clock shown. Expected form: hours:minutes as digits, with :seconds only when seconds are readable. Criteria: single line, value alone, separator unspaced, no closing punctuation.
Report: 3:36
